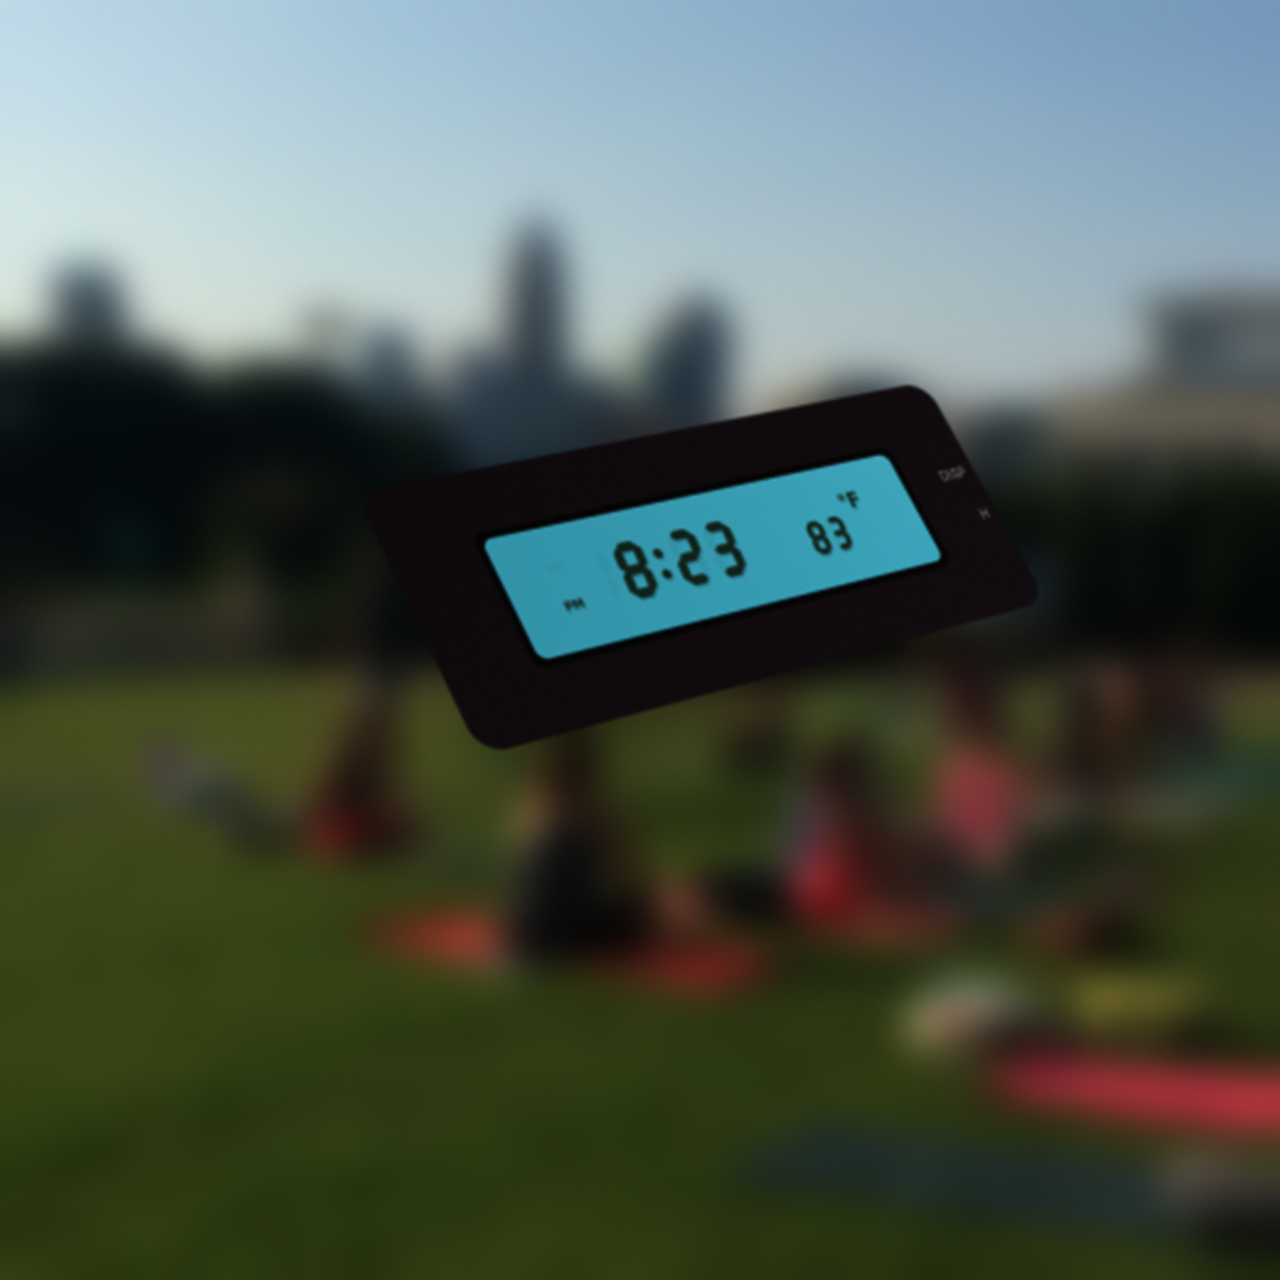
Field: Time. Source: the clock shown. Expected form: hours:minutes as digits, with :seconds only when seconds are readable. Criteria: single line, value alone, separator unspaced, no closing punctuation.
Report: 8:23
